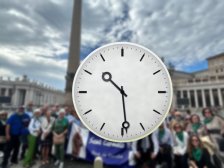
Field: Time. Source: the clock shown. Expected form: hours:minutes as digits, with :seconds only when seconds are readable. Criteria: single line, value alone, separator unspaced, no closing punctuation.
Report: 10:29
